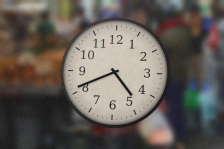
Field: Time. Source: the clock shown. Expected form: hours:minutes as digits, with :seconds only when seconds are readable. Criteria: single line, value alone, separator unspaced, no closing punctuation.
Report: 4:41
